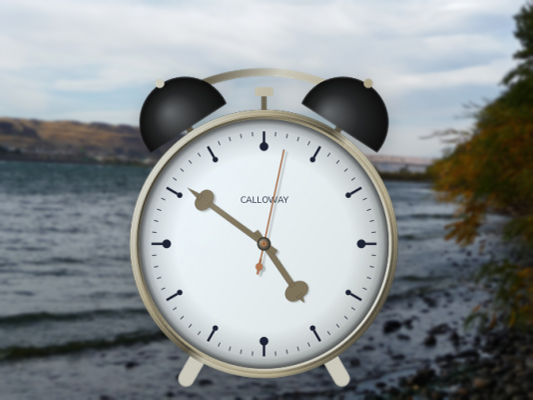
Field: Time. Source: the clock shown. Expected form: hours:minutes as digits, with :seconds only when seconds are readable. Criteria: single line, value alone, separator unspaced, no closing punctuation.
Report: 4:51:02
